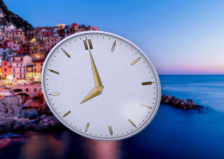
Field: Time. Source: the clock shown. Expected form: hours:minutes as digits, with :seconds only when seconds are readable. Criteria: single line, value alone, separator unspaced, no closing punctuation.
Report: 8:00
